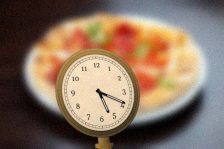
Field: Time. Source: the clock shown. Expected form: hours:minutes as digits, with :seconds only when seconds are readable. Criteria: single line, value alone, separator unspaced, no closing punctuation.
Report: 5:19
